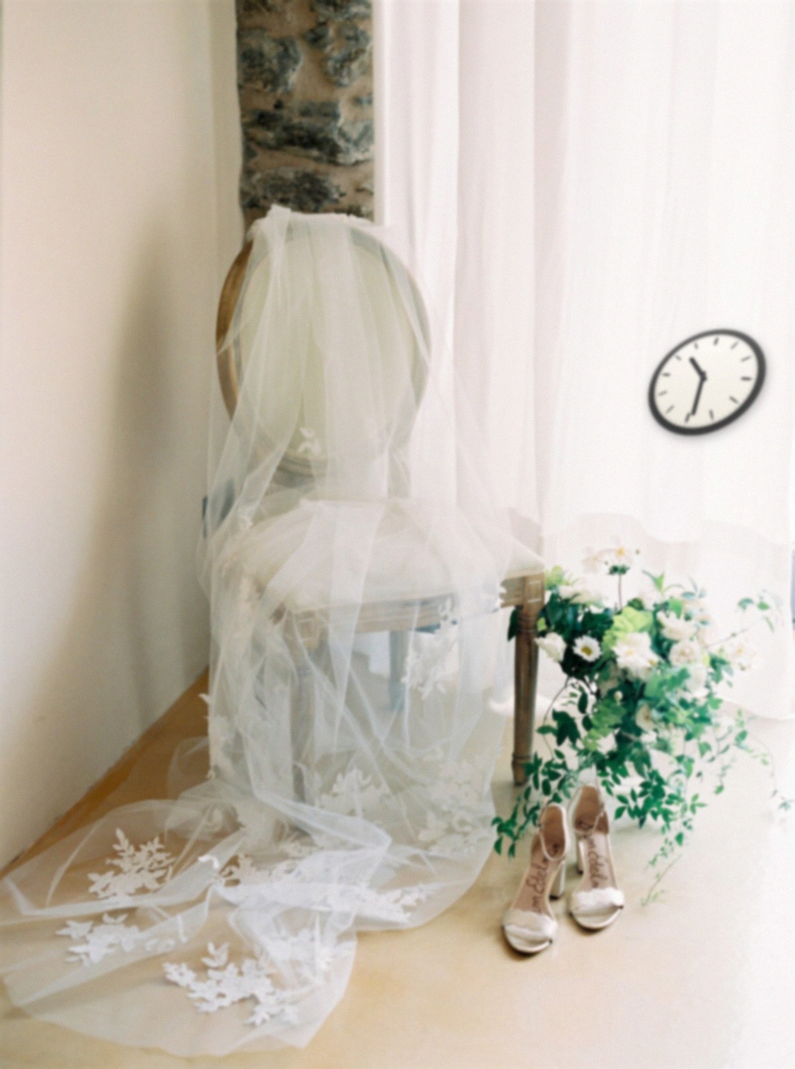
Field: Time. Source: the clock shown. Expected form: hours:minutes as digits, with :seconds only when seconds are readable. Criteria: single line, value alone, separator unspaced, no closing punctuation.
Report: 10:29
